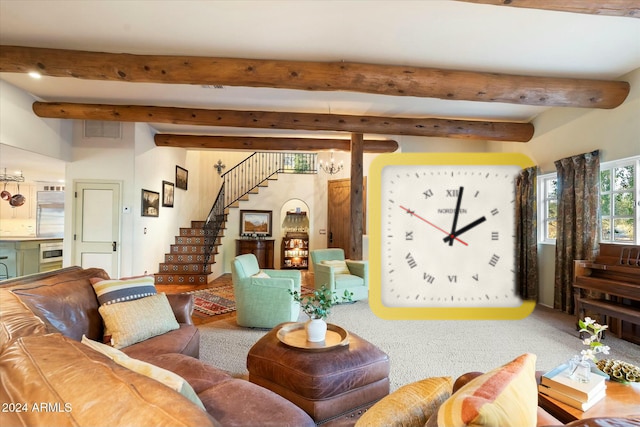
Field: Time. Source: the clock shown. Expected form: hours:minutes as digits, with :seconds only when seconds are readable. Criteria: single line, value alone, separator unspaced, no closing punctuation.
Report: 2:01:50
